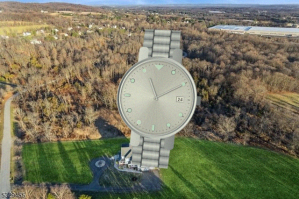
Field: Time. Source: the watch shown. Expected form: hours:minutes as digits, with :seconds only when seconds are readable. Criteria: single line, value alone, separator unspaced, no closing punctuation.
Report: 11:10
